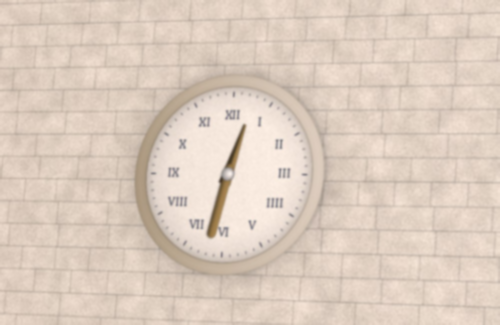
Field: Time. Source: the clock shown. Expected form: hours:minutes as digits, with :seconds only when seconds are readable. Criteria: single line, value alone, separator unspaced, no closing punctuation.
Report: 12:32
